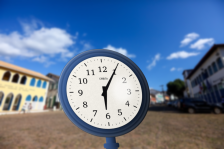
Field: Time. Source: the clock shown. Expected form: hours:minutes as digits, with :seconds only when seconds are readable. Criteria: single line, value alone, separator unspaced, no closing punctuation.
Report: 6:05
